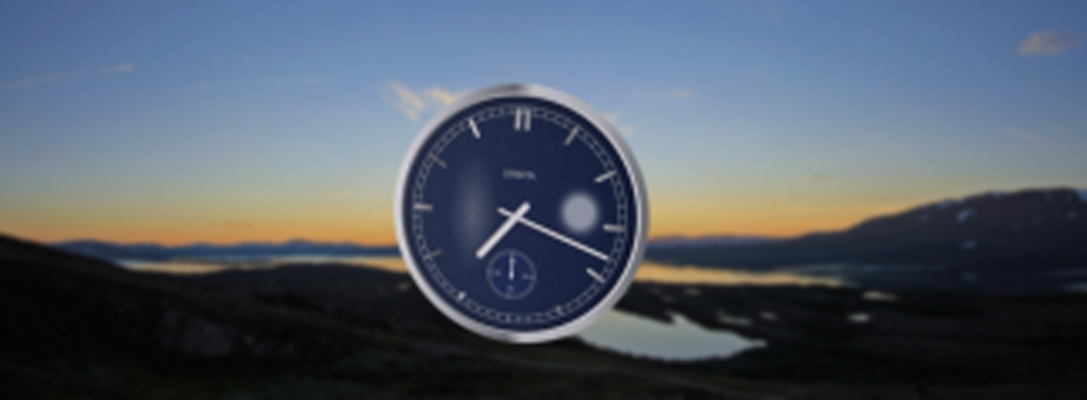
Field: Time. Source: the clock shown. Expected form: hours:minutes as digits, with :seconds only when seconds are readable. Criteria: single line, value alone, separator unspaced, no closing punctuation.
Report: 7:18
